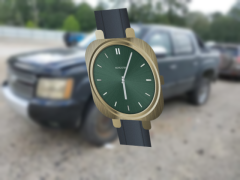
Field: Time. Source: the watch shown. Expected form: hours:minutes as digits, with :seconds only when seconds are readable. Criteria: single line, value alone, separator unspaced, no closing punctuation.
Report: 6:05
